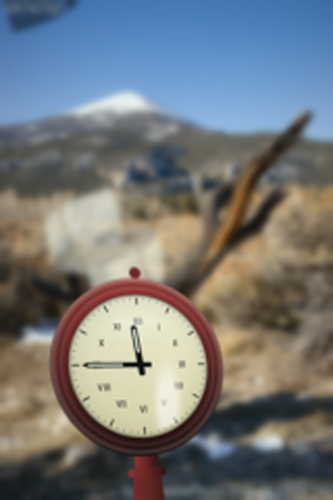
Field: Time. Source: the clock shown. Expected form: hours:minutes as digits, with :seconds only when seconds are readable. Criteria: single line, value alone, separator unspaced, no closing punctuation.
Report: 11:45
